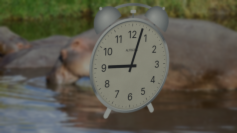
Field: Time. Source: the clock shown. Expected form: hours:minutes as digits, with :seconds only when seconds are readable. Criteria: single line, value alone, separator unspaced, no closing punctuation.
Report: 9:03
